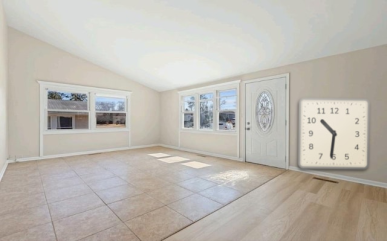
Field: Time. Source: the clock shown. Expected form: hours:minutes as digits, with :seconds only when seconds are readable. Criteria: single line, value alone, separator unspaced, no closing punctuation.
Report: 10:31
